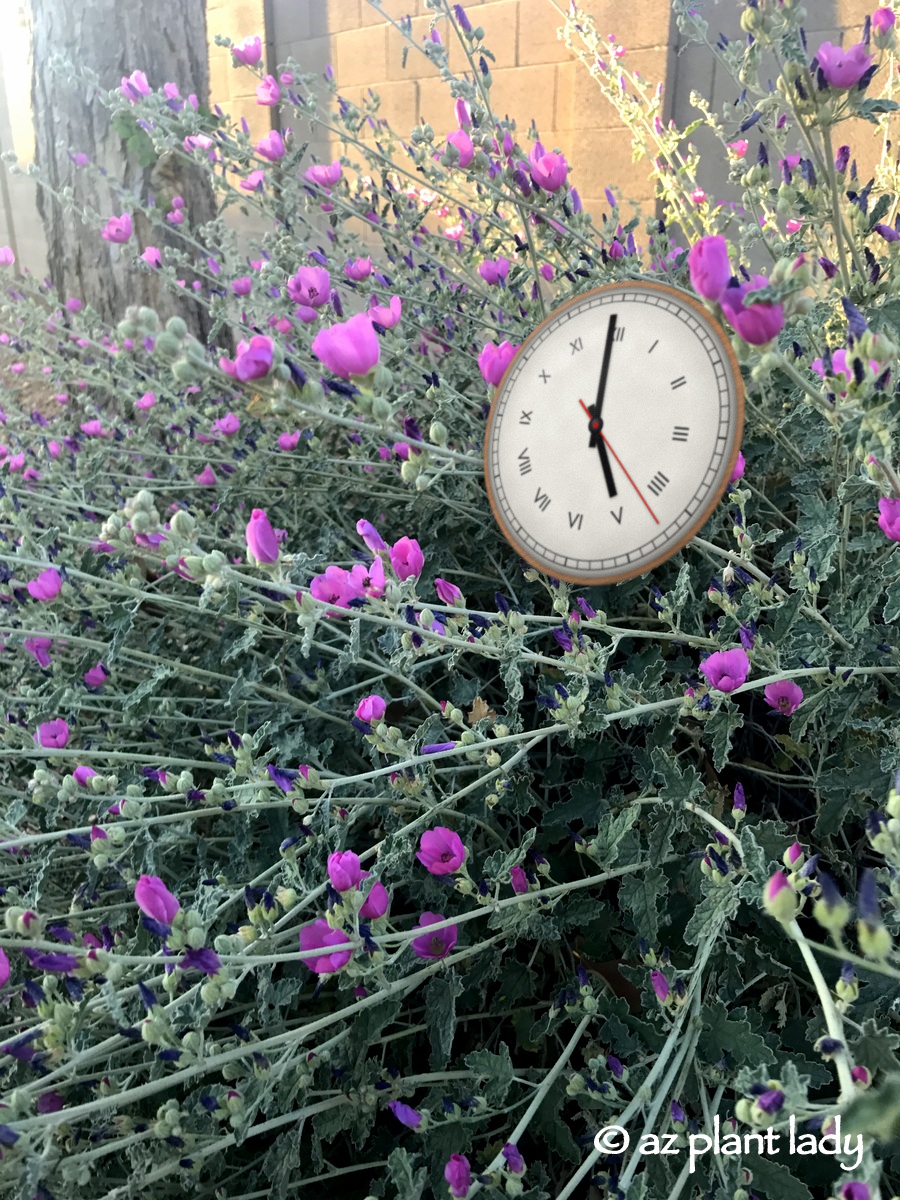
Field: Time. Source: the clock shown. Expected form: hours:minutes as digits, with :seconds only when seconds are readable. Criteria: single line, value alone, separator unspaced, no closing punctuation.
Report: 4:59:22
